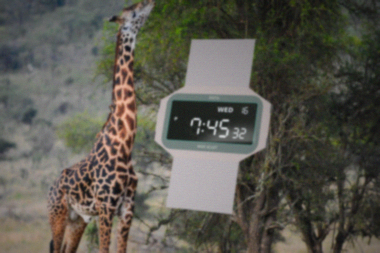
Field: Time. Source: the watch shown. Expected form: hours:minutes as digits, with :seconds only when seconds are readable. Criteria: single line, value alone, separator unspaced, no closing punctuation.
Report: 7:45
